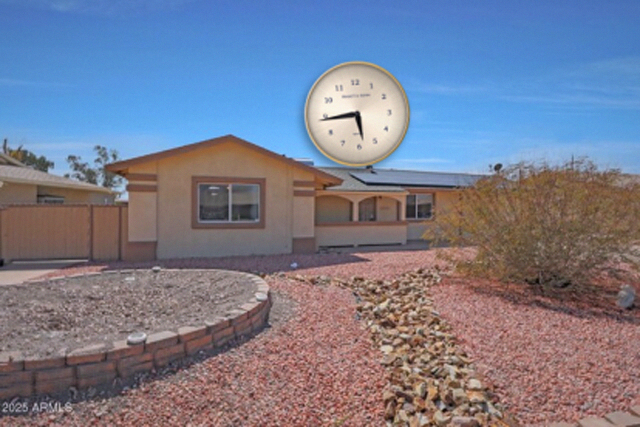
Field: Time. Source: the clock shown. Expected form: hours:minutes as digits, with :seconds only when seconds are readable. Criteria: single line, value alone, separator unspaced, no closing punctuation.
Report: 5:44
